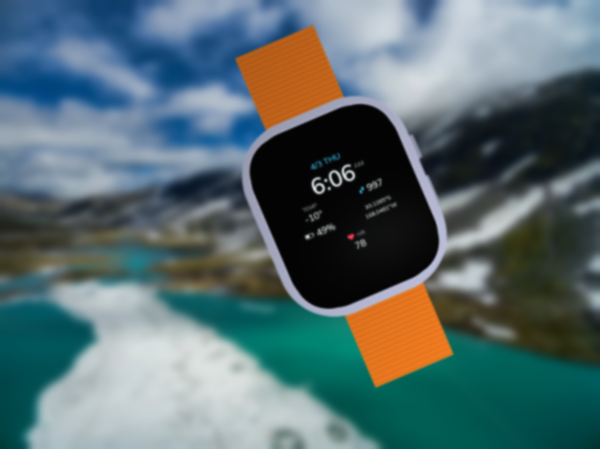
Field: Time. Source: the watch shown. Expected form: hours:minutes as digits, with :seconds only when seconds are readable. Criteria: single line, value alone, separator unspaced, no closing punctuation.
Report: 6:06
